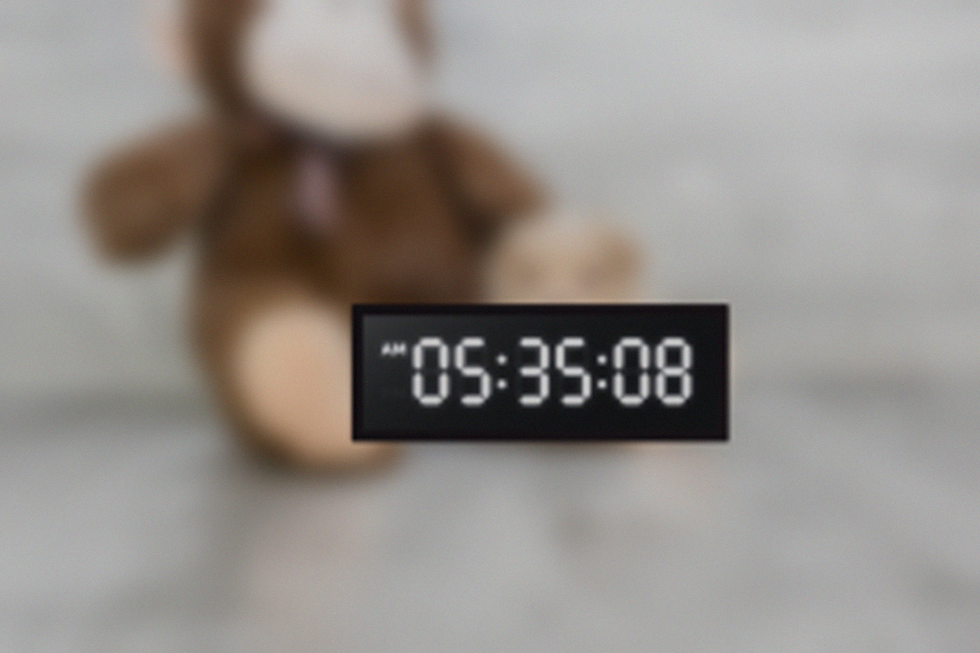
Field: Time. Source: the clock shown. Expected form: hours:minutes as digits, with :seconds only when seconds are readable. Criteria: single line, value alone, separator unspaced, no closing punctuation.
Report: 5:35:08
